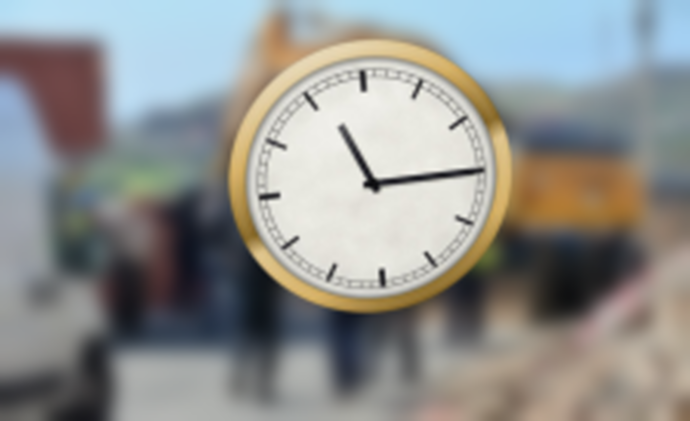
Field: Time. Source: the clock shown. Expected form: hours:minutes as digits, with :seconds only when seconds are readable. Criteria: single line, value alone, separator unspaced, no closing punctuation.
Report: 11:15
